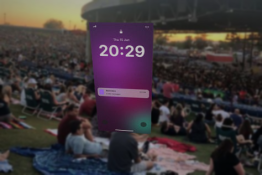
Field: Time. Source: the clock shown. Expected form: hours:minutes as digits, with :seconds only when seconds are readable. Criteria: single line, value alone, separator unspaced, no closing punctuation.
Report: 20:29
